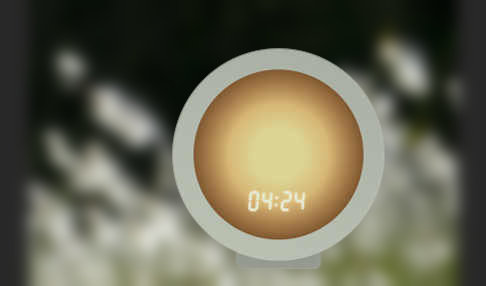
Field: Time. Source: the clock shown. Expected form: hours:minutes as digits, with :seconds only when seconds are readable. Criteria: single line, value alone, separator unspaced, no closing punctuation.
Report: 4:24
